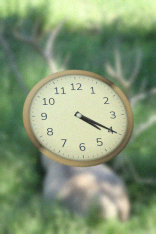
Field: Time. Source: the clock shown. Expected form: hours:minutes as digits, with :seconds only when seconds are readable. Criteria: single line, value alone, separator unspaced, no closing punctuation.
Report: 4:20
